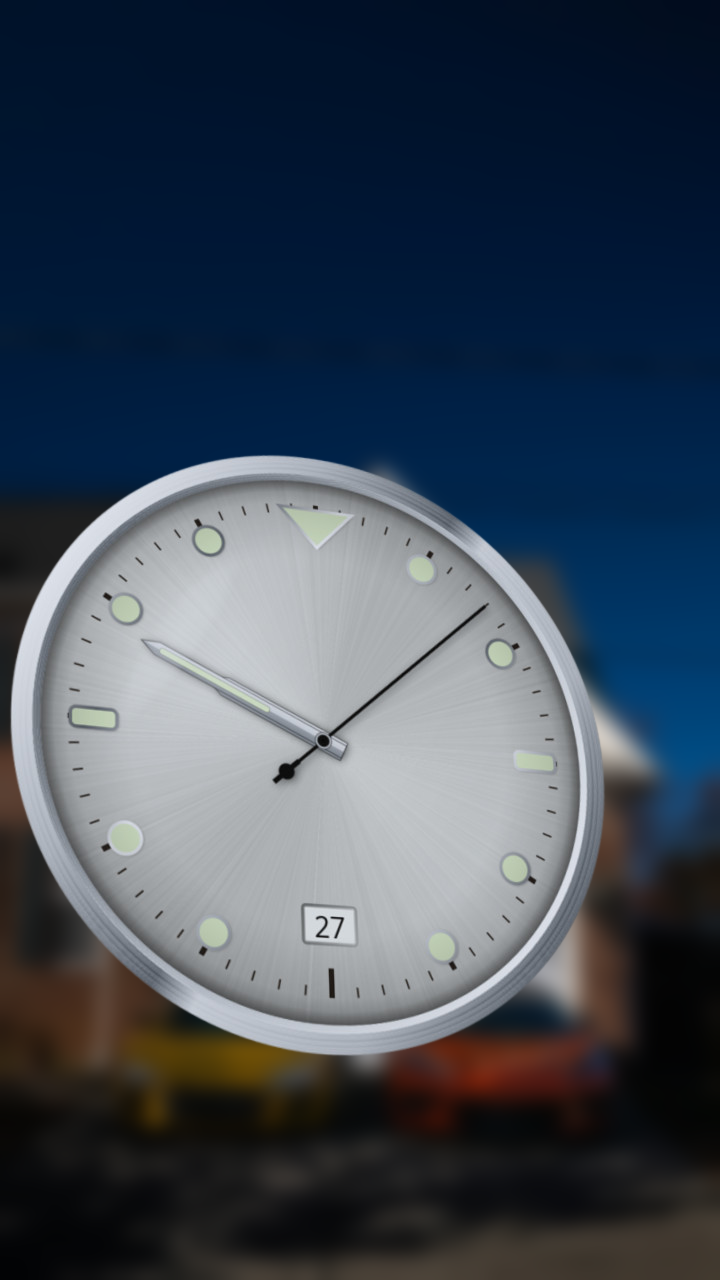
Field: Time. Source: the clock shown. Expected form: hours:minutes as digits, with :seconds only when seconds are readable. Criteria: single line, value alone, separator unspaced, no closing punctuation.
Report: 9:49:08
